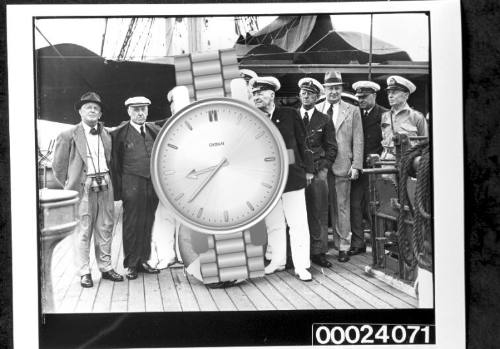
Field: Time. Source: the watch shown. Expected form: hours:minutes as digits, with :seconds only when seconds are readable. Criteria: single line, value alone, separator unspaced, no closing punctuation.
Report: 8:38
